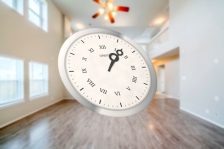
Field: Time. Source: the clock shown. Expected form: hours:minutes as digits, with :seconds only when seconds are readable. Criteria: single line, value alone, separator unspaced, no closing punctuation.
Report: 1:07
